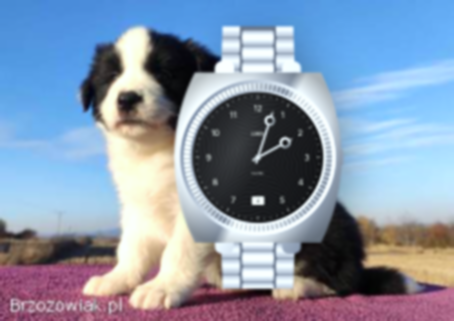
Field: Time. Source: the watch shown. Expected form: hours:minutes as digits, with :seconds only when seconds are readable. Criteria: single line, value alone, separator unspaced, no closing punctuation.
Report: 2:03
